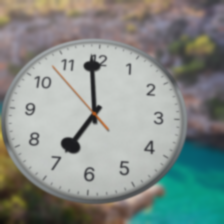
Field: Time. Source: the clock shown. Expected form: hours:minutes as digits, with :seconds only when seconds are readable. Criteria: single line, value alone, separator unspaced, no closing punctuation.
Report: 6:58:53
